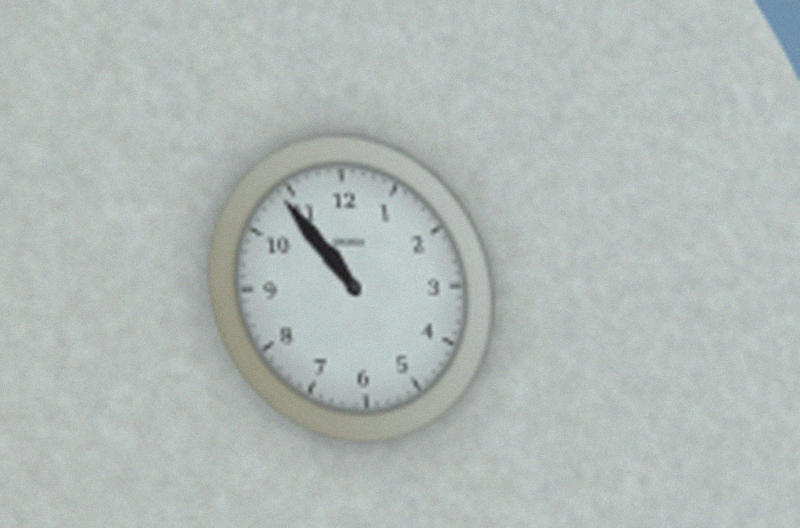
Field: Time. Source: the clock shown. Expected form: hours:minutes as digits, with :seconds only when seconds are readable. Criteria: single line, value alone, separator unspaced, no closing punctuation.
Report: 10:54
